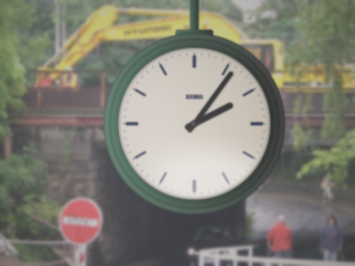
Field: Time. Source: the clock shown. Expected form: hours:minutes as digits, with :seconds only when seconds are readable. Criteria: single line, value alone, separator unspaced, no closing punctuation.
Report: 2:06
